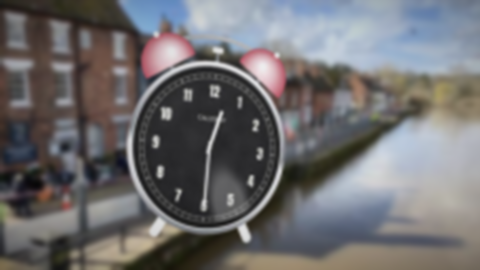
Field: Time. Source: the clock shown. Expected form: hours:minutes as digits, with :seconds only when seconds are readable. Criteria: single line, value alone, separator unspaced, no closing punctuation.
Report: 12:30
